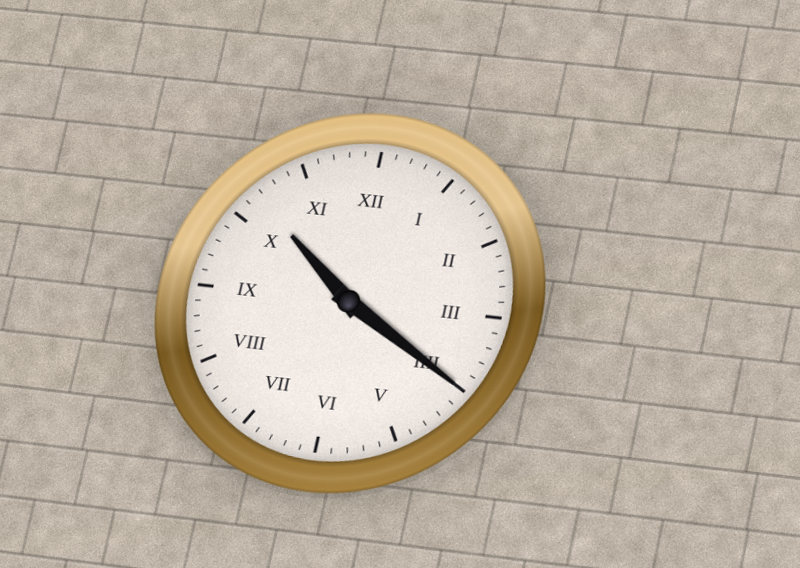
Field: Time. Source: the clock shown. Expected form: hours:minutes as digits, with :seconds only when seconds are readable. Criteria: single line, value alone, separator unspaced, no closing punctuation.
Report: 10:20
